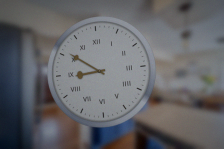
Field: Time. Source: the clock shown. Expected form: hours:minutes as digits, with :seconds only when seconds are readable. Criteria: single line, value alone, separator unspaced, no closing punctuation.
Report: 8:51
